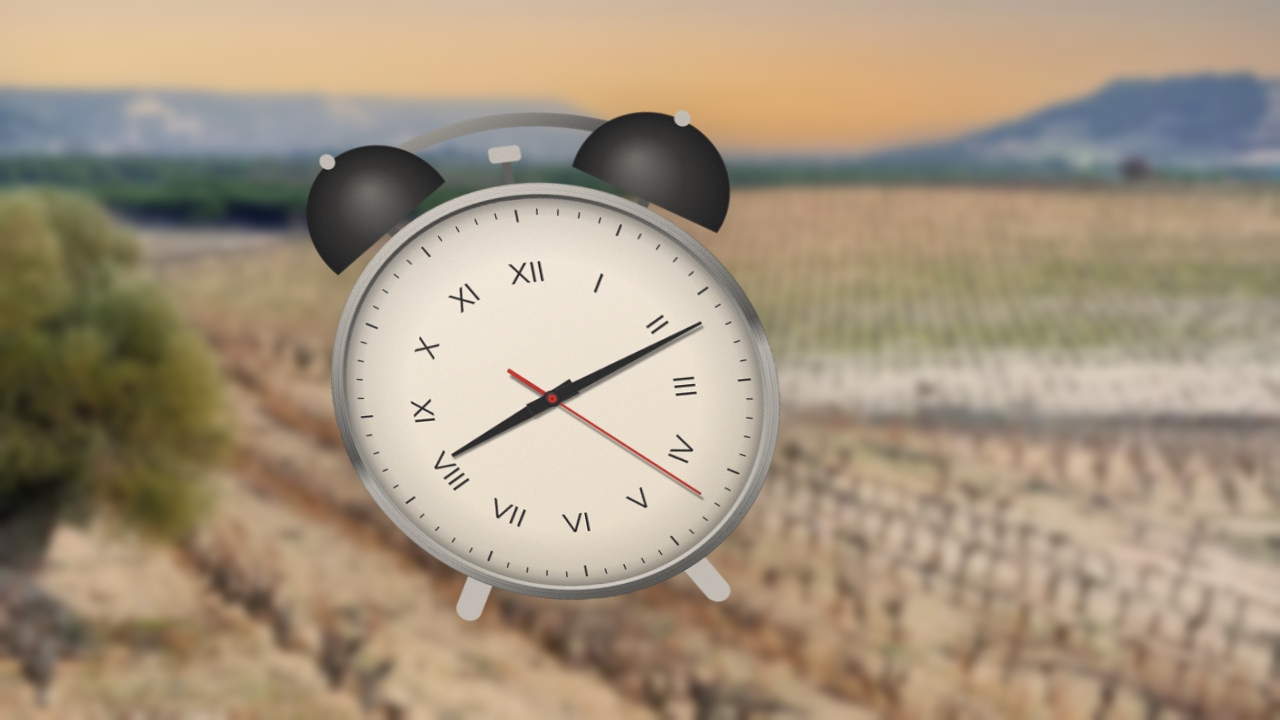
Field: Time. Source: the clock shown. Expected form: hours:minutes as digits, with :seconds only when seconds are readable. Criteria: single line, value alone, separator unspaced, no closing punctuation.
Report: 8:11:22
